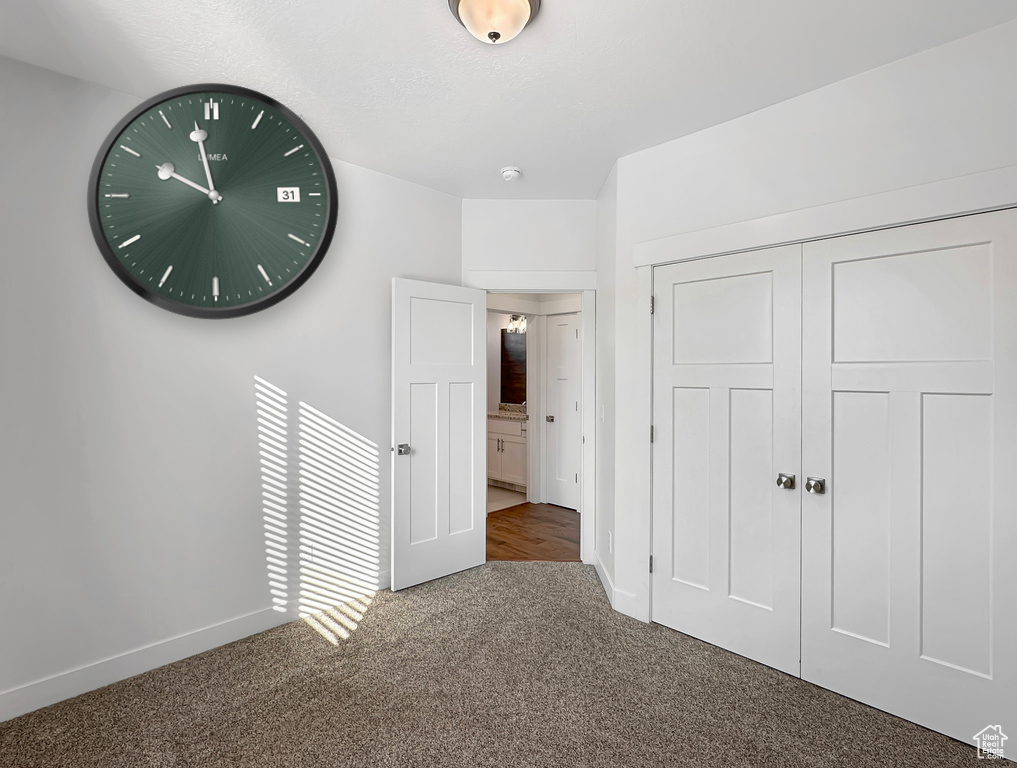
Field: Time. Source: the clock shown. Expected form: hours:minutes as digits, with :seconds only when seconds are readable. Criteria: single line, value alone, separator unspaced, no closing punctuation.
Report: 9:58
